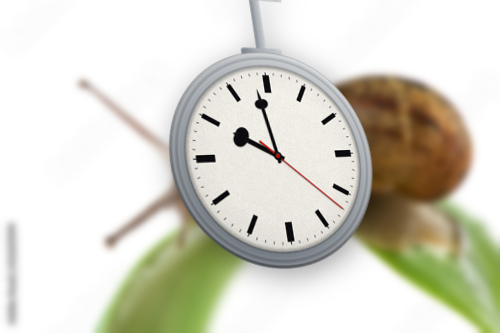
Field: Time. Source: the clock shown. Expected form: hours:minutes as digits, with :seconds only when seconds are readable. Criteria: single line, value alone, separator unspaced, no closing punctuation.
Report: 9:58:22
